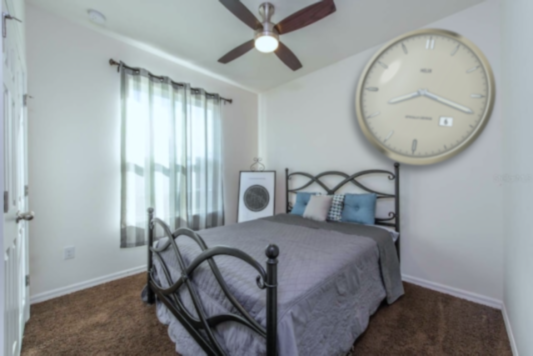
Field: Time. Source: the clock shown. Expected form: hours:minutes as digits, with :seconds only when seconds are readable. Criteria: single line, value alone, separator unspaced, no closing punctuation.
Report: 8:18
